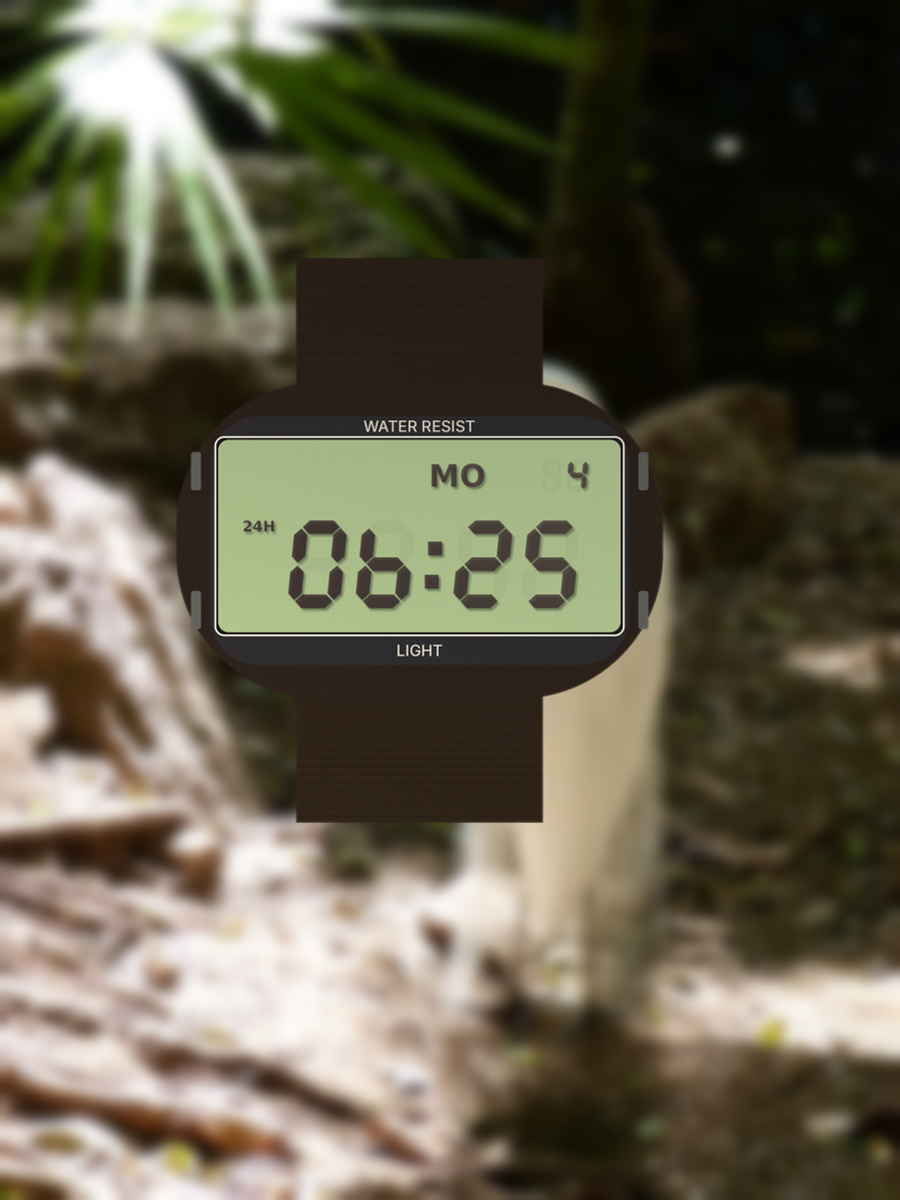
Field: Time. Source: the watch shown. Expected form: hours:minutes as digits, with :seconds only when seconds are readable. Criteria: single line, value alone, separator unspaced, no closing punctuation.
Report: 6:25
